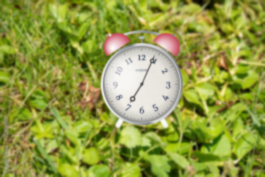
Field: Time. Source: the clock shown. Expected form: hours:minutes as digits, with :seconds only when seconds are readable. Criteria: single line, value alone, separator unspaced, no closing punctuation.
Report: 7:04
